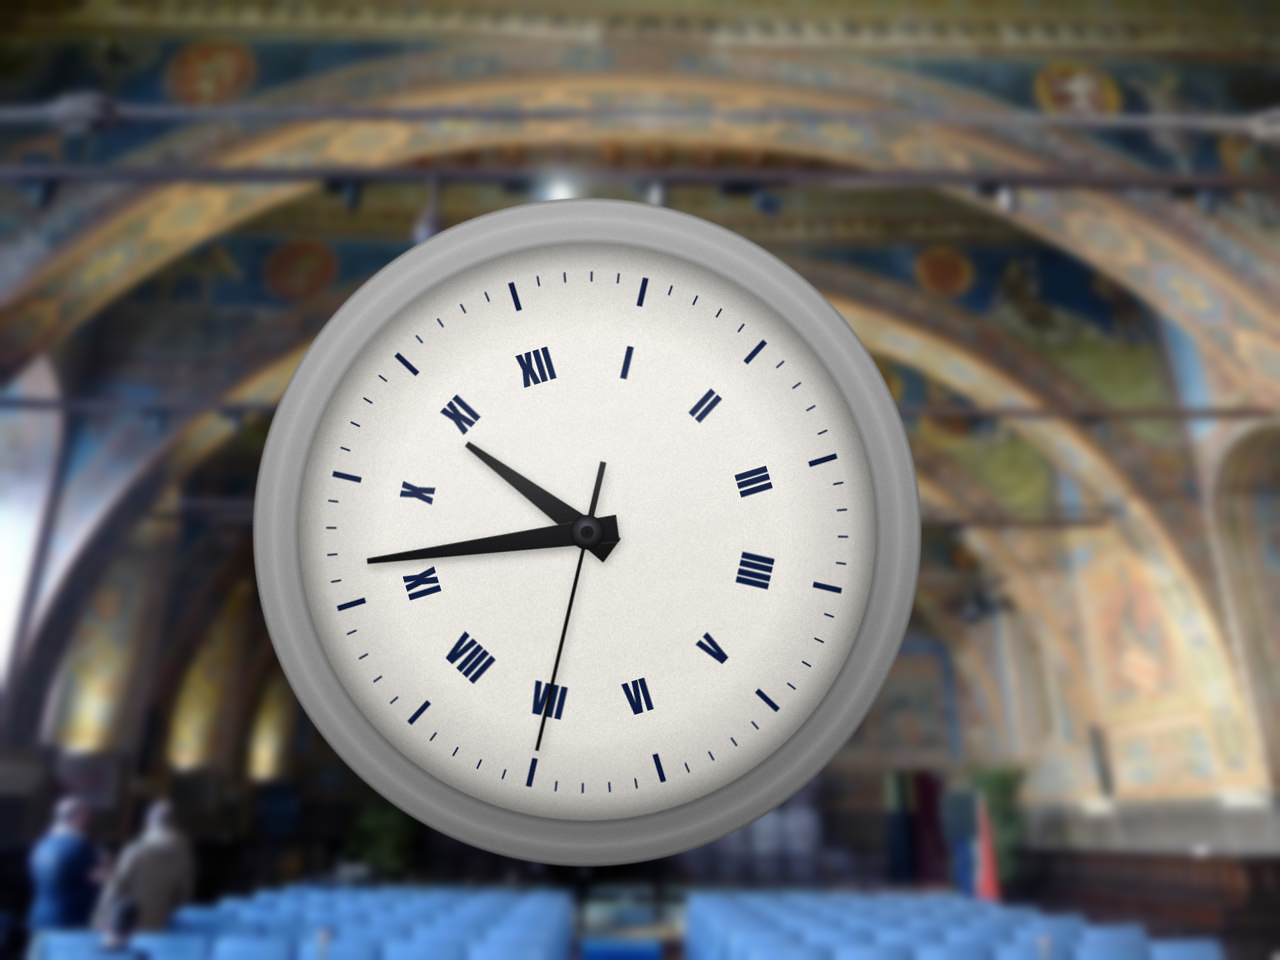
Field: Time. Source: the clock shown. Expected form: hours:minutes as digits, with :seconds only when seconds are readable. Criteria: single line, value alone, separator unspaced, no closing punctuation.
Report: 10:46:35
